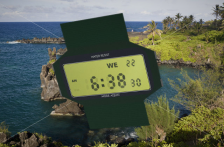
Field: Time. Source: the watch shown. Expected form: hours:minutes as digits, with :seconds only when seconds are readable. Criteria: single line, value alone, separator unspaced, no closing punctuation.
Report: 6:38:30
